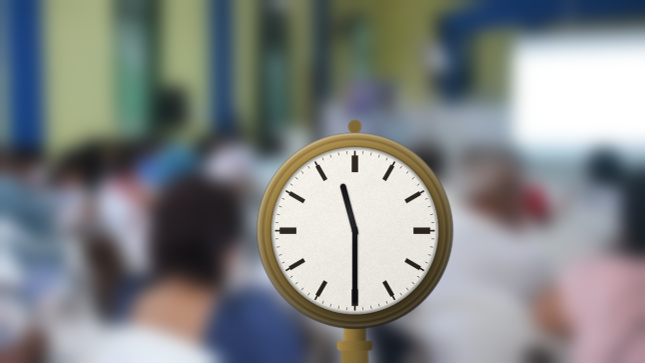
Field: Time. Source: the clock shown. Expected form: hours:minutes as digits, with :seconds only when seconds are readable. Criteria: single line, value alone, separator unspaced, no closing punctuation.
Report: 11:30
